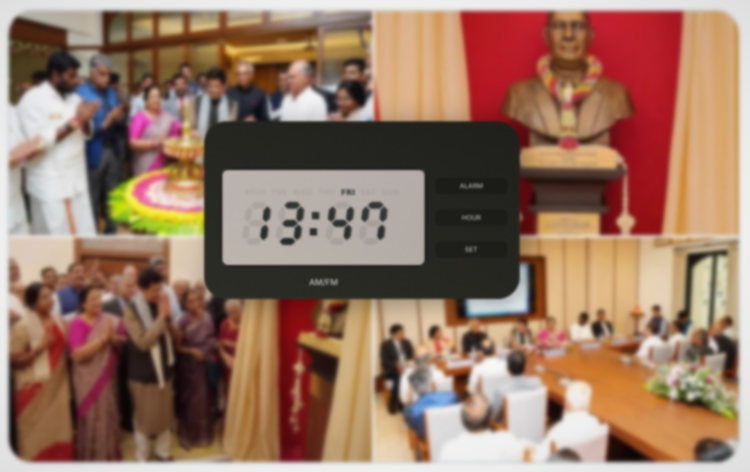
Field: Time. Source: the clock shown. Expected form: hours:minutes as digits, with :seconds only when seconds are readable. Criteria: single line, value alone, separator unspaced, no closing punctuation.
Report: 13:47
